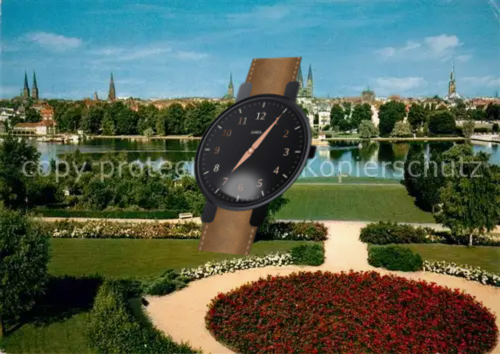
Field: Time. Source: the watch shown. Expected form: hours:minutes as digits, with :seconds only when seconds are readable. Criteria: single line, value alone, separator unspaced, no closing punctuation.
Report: 7:05
